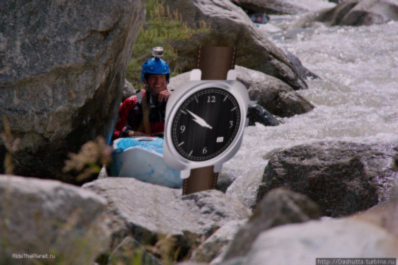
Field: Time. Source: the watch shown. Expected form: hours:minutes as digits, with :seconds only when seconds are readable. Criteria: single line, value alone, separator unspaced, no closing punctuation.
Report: 9:51
